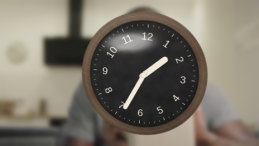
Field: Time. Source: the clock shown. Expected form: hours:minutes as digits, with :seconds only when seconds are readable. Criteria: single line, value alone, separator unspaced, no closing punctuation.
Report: 1:34
